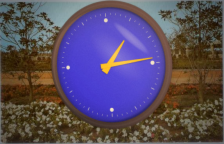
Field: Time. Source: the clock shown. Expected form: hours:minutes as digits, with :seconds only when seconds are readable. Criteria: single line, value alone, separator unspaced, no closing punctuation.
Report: 1:14
